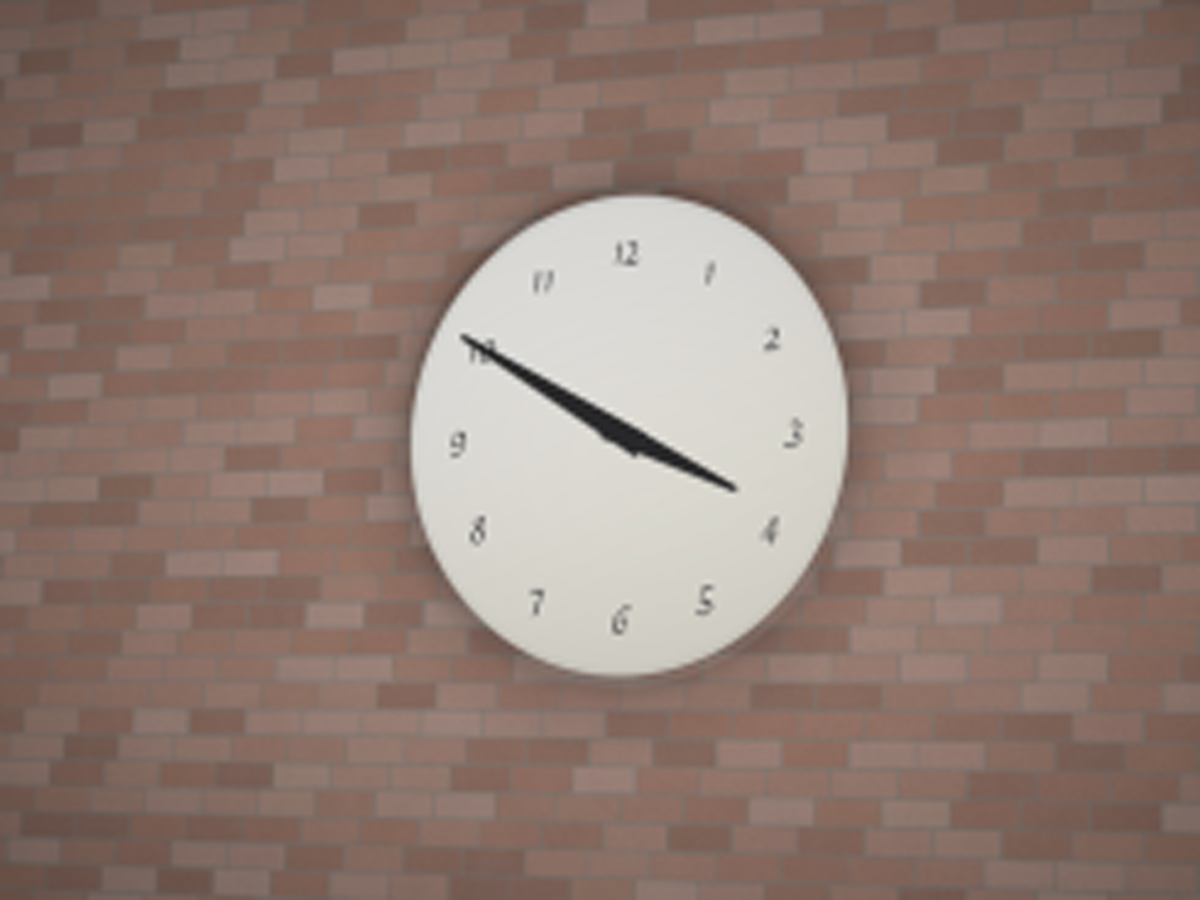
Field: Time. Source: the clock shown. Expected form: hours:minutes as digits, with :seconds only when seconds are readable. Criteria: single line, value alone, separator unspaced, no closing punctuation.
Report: 3:50
